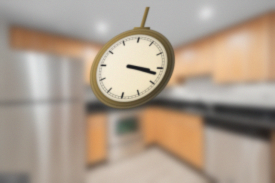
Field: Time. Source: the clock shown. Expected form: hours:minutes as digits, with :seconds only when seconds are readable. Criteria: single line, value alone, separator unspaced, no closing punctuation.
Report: 3:17
